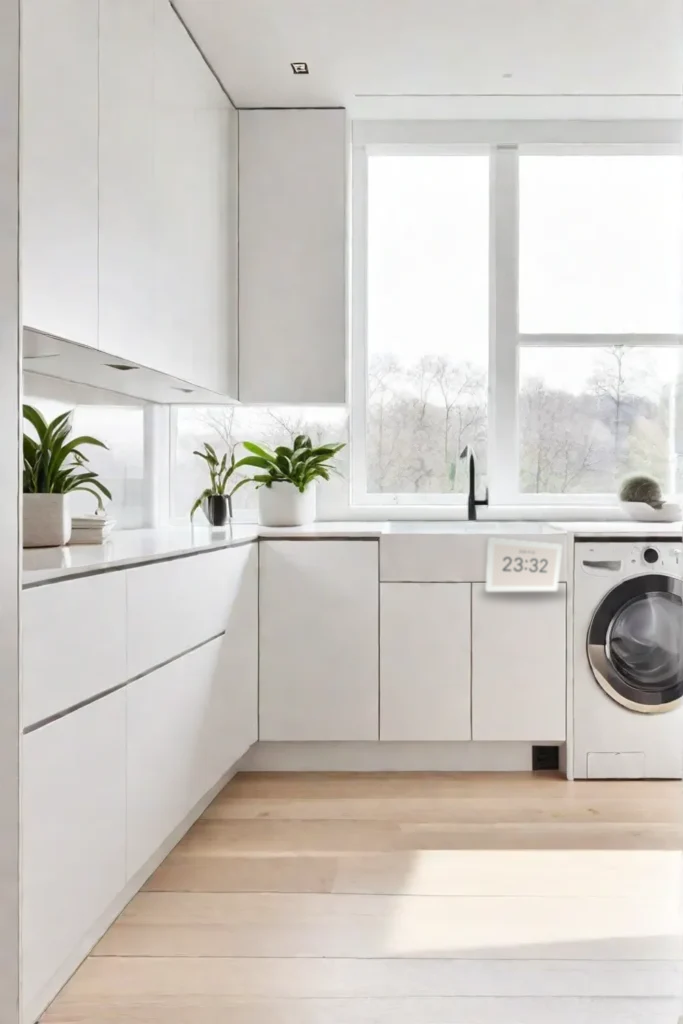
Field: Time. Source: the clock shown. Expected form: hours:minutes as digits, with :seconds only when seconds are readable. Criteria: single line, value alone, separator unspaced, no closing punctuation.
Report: 23:32
